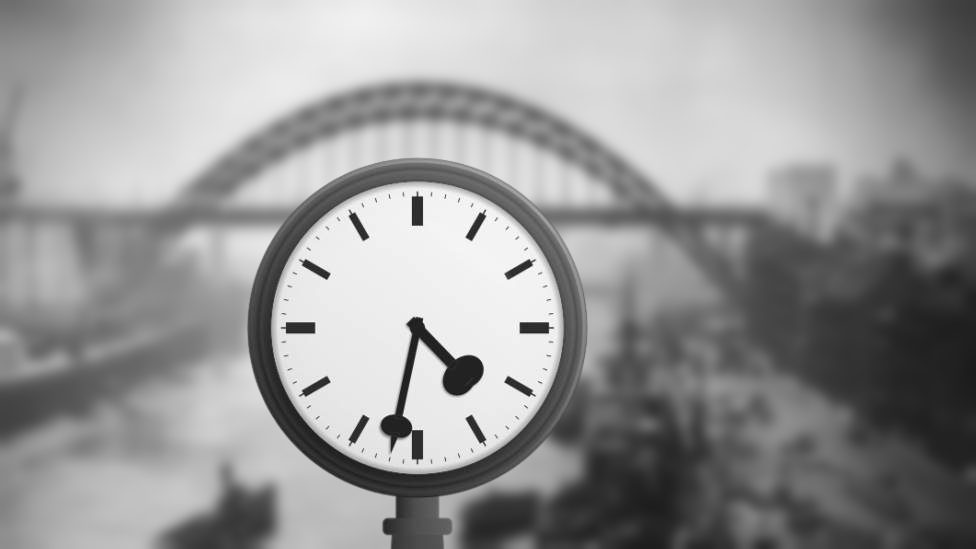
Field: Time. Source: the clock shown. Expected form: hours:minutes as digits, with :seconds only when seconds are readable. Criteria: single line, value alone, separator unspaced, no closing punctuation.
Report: 4:32
